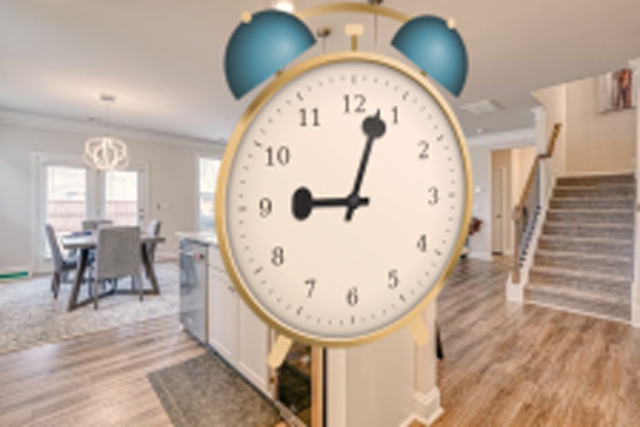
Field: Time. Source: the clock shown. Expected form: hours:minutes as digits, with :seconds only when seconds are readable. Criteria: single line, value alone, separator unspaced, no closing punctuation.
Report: 9:03
